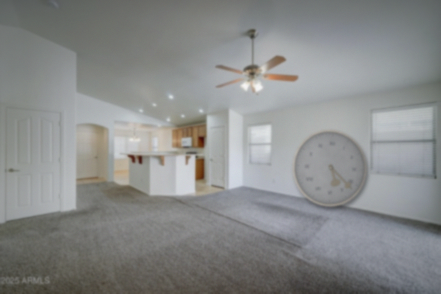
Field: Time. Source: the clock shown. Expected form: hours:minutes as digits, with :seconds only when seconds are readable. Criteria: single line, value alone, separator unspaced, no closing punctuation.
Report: 5:22
